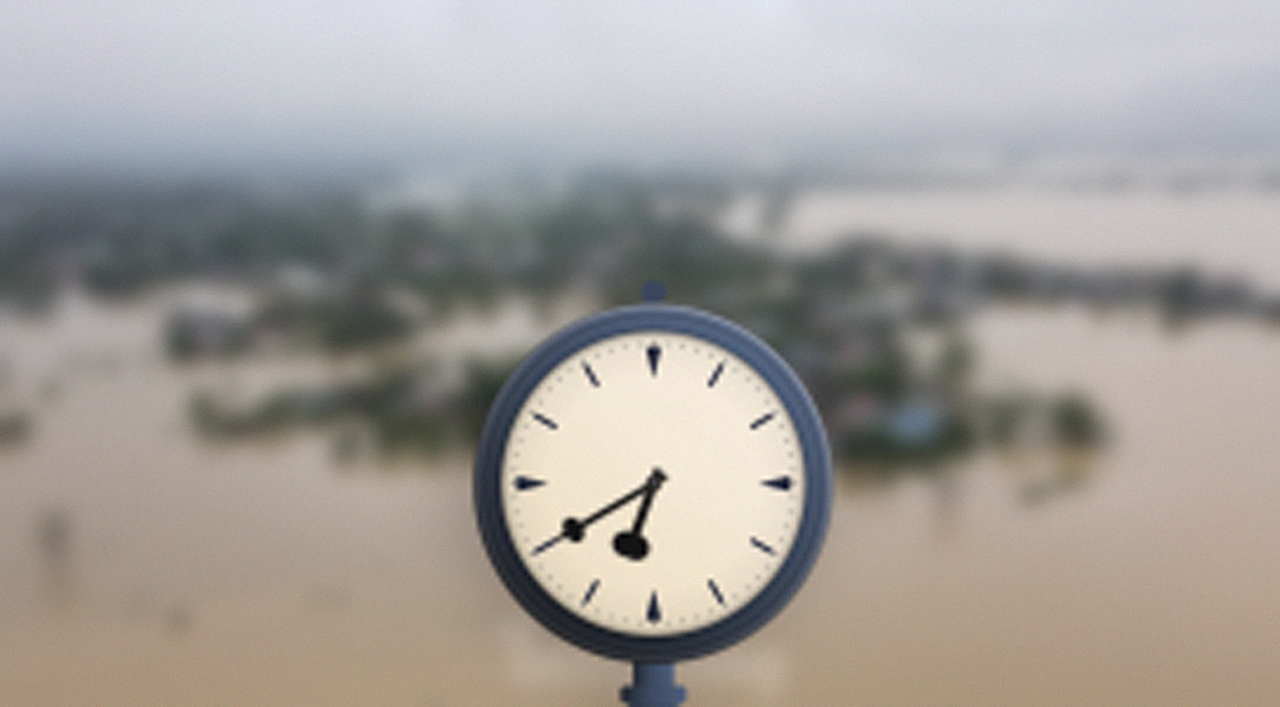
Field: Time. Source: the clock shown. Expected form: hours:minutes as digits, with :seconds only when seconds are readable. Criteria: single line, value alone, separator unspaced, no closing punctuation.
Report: 6:40
